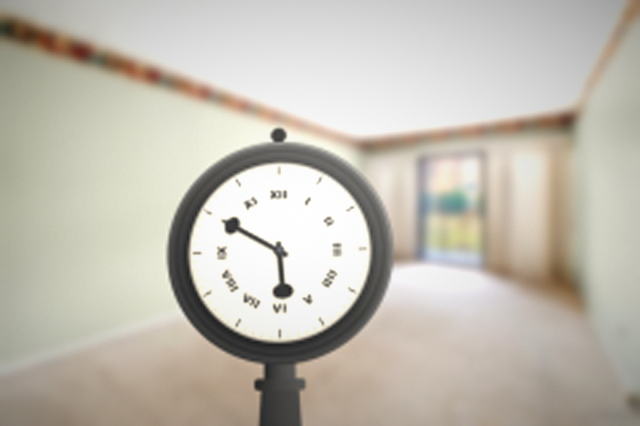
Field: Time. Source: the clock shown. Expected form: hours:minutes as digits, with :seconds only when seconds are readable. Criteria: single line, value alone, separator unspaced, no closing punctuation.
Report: 5:50
